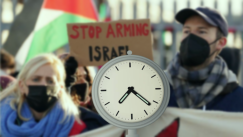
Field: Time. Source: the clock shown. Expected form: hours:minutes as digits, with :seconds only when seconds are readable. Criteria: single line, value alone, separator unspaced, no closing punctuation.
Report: 7:22
